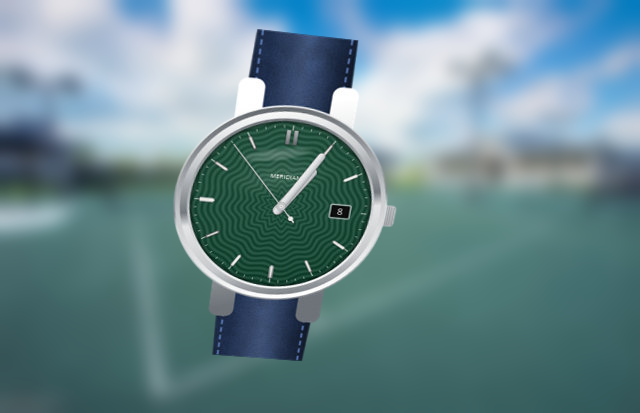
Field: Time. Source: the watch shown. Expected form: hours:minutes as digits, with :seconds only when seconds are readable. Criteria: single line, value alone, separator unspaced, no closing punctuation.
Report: 1:04:53
